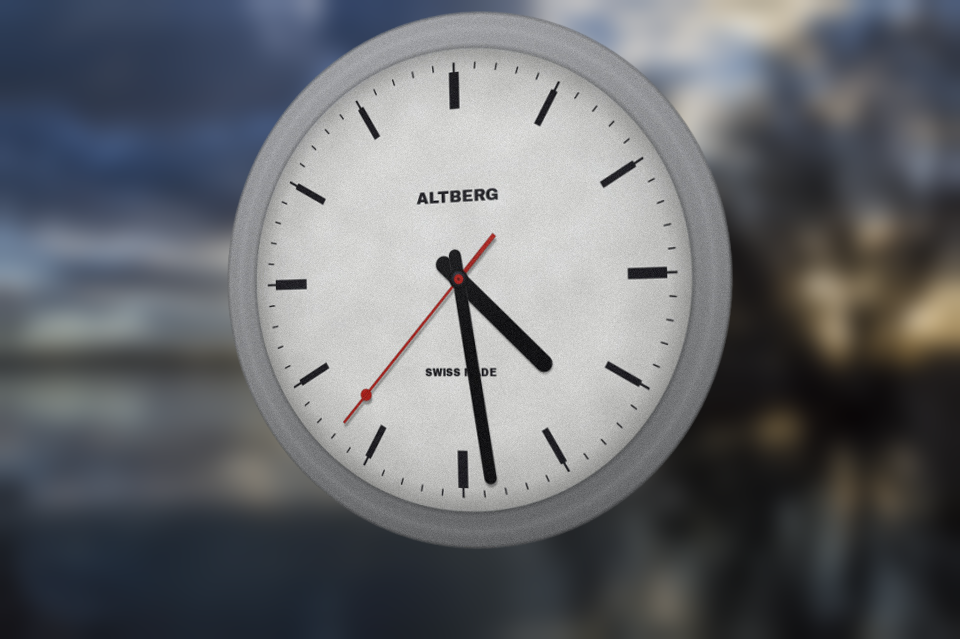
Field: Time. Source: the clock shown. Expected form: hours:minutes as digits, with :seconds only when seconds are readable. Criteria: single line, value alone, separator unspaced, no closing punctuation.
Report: 4:28:37
